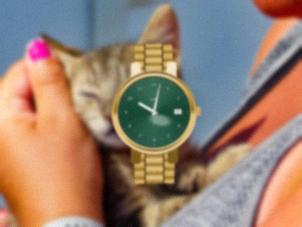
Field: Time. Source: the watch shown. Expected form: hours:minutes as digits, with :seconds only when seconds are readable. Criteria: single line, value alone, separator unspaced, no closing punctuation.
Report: 10:02
